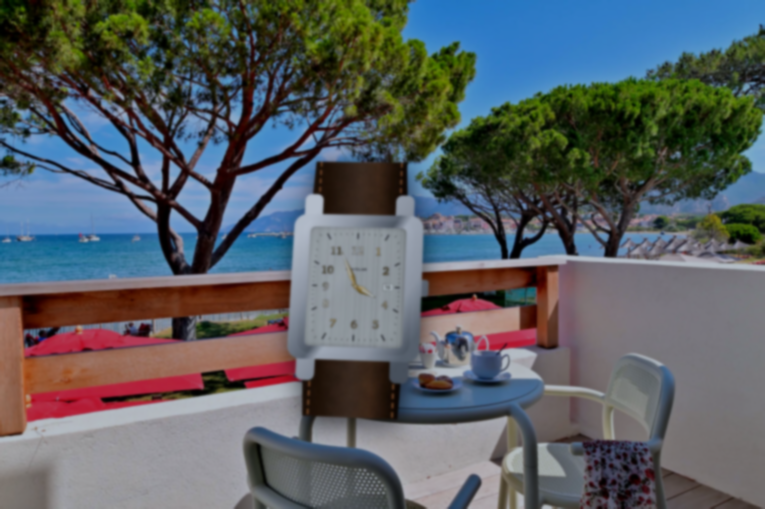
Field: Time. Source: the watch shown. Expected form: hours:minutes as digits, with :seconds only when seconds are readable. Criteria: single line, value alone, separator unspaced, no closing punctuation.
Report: 3:56
